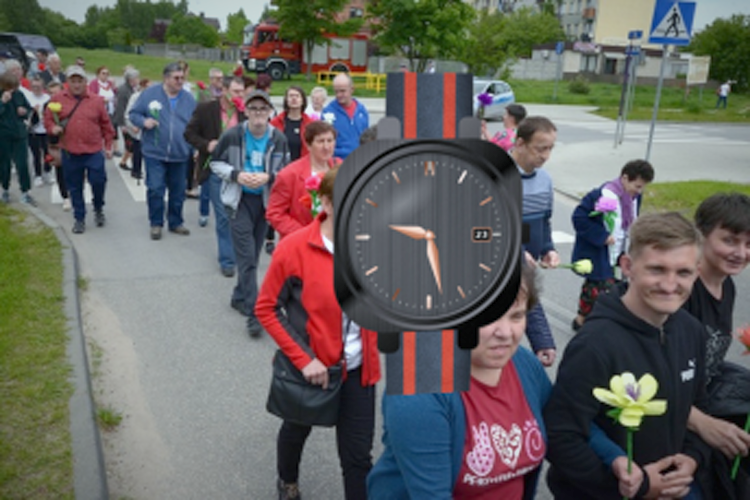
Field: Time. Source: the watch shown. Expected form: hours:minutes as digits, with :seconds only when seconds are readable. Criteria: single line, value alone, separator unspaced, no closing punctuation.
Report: 9:28
